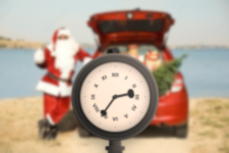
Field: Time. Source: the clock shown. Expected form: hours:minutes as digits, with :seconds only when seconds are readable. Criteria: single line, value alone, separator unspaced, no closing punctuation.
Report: 2:36
